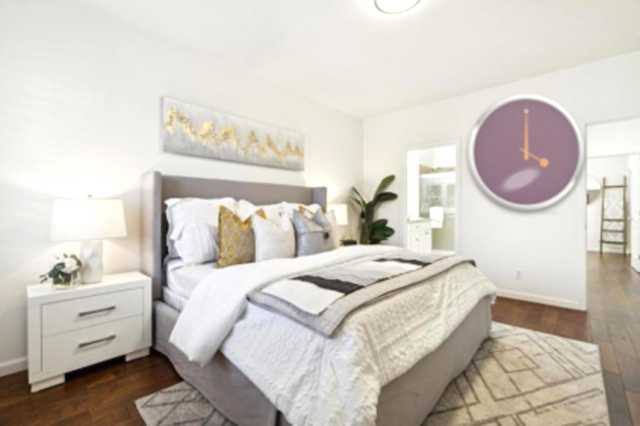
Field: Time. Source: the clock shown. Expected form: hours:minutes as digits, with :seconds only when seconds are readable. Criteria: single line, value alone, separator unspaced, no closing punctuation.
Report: 4:00
